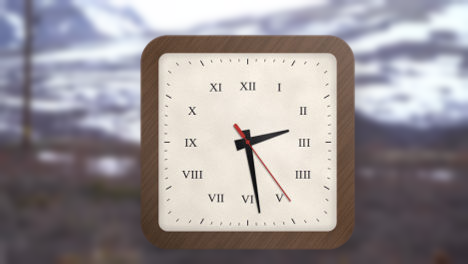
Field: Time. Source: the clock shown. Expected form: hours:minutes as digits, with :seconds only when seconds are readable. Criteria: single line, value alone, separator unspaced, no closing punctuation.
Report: 2:28:24
